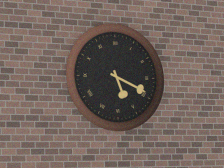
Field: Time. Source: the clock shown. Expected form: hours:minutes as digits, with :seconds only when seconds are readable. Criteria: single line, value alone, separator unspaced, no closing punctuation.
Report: 5:19
